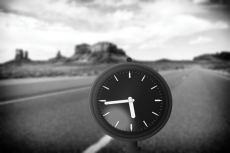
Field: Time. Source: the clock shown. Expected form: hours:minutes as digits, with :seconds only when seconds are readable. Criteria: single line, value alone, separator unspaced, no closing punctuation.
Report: 5:44
